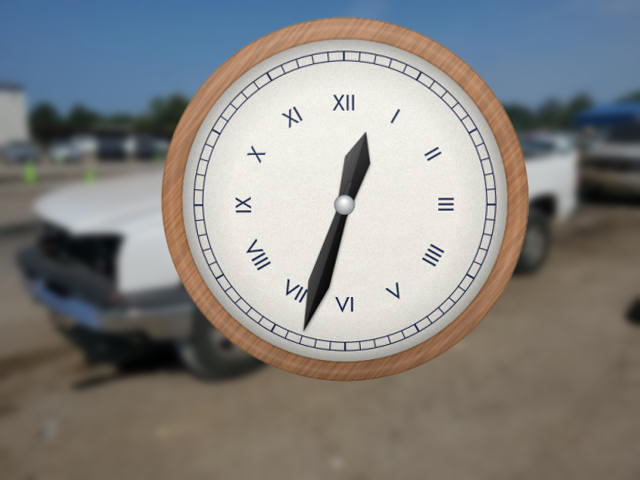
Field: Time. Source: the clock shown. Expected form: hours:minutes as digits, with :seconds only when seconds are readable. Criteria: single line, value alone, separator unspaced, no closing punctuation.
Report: 12:33
